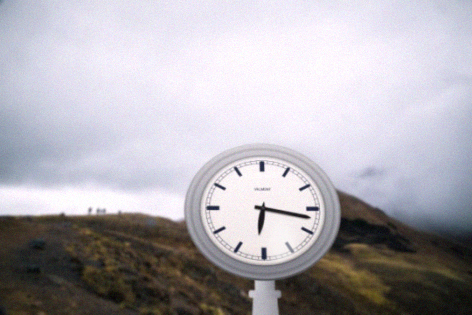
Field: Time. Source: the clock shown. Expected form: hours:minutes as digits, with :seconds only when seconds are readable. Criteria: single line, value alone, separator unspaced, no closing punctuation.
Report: 6:17
